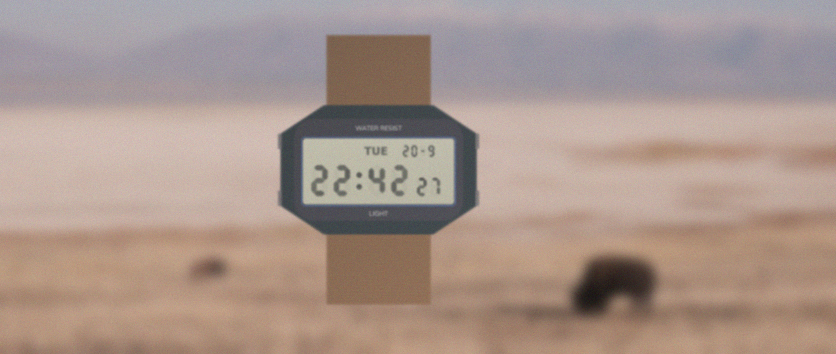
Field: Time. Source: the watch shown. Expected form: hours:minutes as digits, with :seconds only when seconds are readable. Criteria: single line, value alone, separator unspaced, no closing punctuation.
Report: 22:42:27
